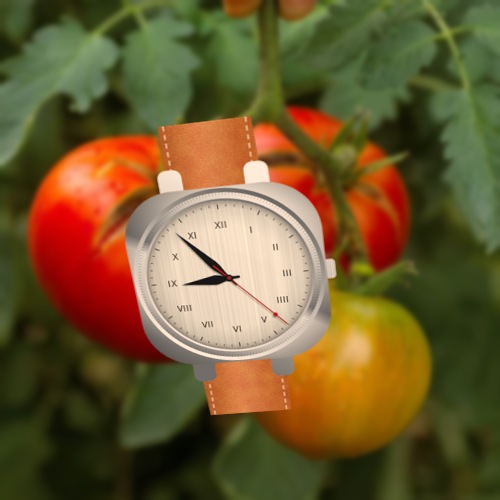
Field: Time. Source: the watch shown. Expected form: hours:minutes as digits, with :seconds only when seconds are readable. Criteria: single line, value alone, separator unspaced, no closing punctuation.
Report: 8:53:23
